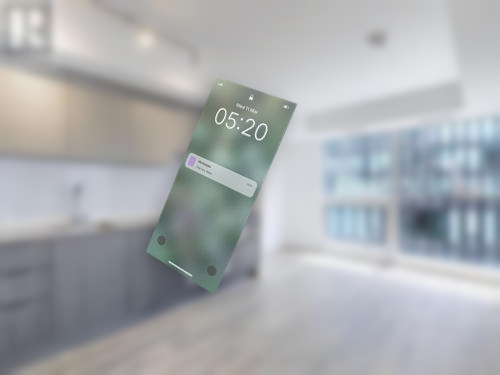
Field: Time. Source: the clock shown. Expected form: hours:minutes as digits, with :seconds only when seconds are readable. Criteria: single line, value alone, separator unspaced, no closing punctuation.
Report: 5:20
